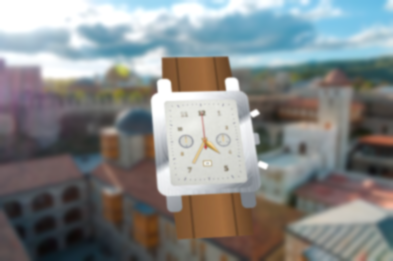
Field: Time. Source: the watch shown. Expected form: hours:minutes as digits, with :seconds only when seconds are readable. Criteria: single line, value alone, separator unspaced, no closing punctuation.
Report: 4:35
